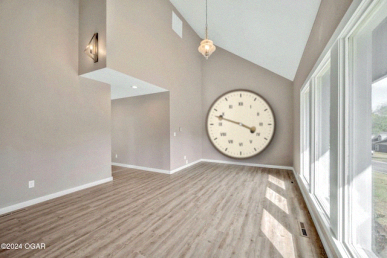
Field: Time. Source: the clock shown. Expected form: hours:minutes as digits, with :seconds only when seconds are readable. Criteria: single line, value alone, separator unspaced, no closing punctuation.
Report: 3:48
